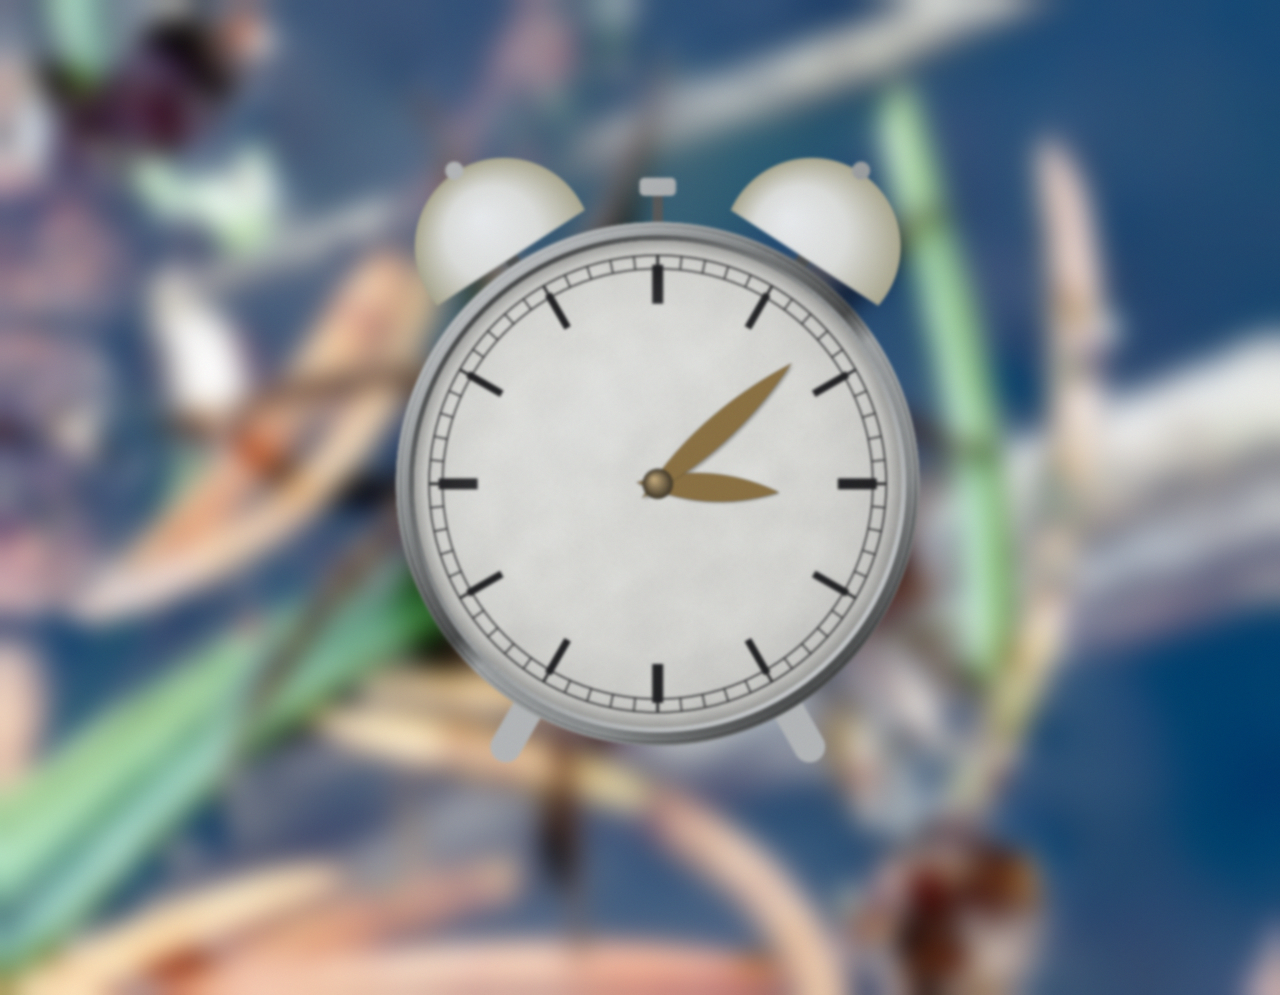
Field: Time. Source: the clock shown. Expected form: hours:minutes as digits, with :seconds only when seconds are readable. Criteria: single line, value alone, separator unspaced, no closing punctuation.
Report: 3:08
